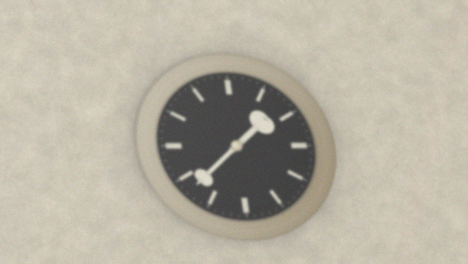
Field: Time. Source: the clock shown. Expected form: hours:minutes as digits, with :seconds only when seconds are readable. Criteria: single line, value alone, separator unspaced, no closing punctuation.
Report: 1:38
